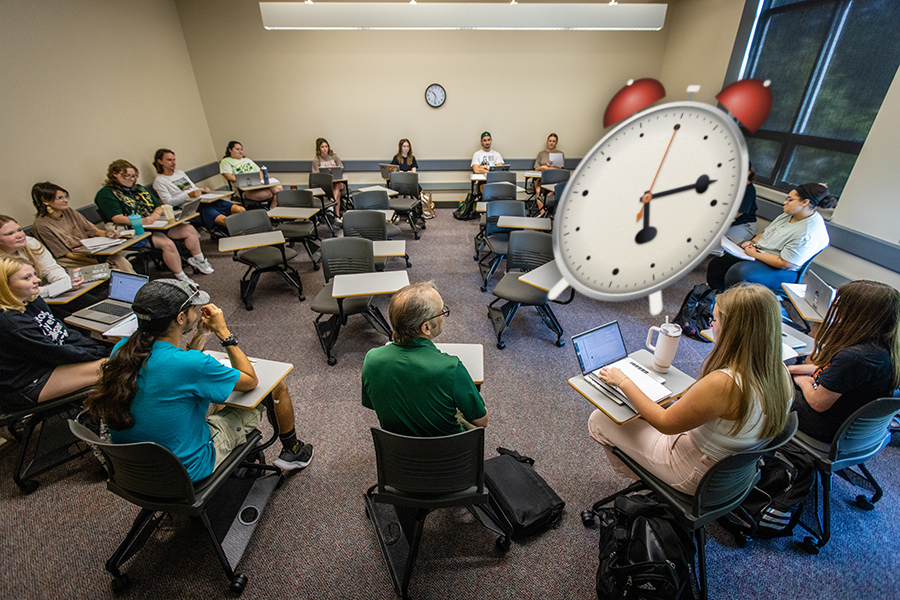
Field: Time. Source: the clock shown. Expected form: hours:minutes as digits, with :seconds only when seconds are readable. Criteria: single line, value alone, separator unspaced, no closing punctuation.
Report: 5:12:00
